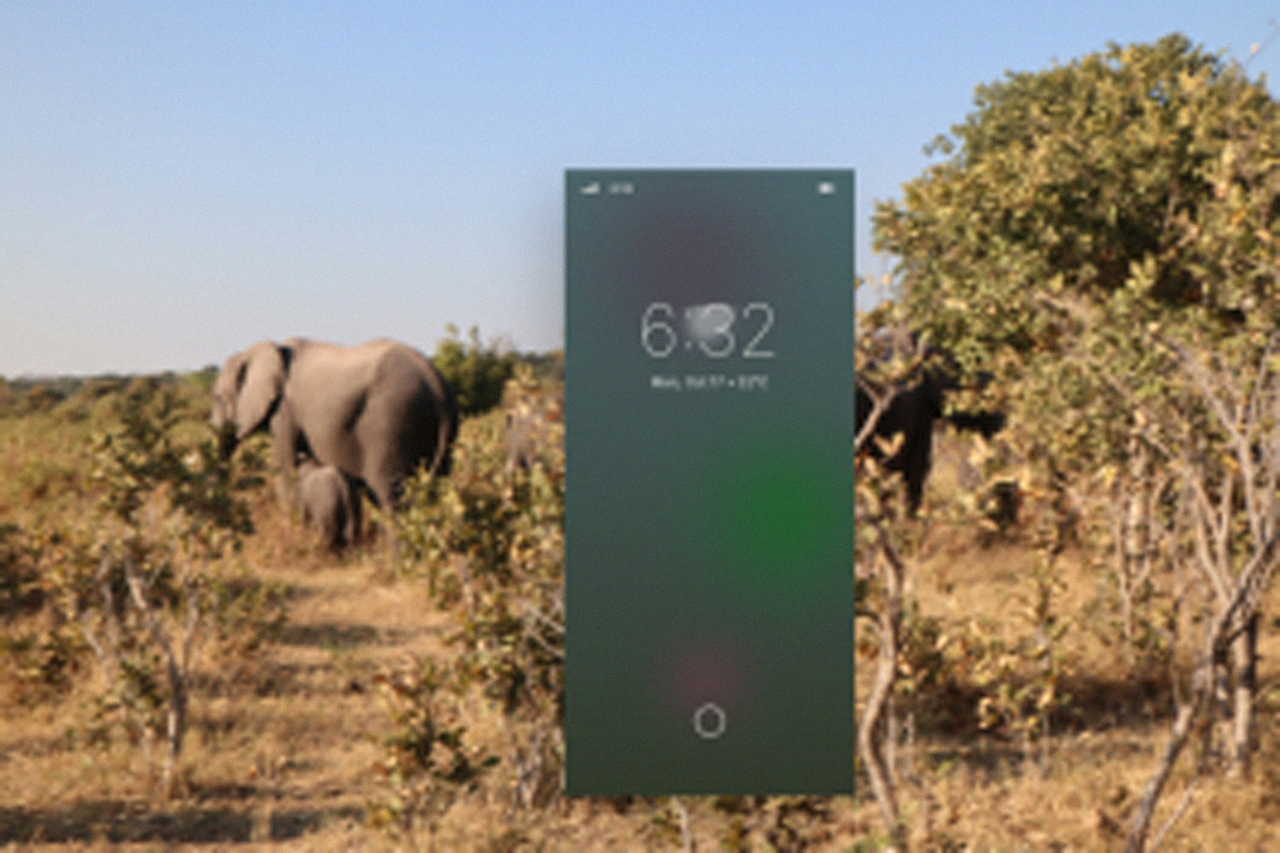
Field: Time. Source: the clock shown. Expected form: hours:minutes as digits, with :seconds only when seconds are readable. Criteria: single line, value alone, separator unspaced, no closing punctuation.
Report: 6:32
